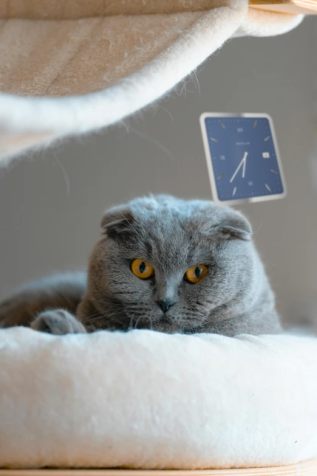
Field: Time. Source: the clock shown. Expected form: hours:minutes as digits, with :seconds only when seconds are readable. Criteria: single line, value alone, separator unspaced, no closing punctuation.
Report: 6:37
